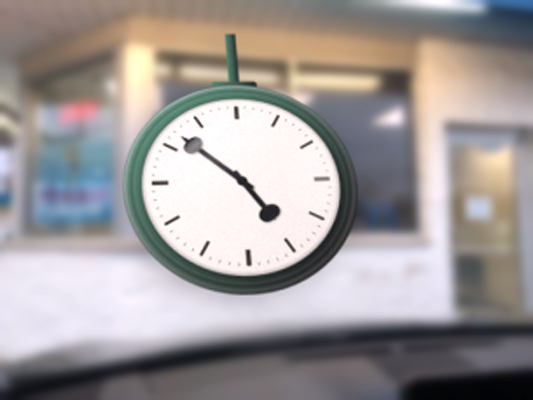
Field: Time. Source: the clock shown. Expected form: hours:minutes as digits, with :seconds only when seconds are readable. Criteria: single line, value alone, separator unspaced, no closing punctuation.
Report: 4:52
